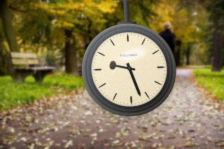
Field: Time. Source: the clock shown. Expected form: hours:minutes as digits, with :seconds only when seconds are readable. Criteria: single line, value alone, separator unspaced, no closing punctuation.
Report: 9:27
